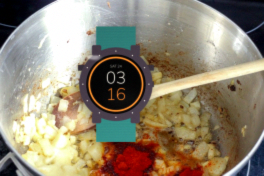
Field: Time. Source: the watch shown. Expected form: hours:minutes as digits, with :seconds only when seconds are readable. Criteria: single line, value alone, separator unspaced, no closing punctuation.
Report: 3:16
